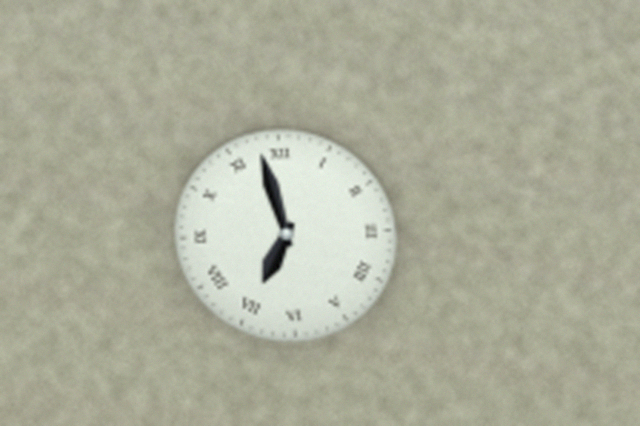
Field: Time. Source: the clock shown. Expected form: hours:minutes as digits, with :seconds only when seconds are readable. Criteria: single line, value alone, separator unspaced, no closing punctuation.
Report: 6:58
